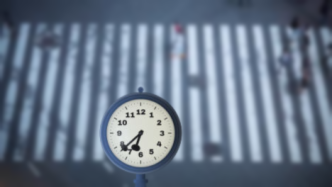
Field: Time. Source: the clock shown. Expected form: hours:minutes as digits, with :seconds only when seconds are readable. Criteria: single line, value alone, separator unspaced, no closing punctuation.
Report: 6:38
